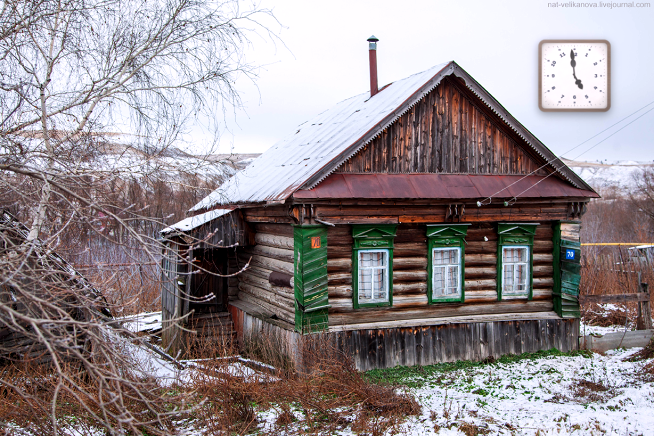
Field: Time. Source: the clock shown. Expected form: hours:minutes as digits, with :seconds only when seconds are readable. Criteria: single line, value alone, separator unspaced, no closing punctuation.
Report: 4:59
